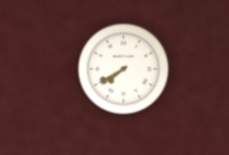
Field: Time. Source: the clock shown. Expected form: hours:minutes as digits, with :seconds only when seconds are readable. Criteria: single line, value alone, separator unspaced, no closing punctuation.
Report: 7:40
